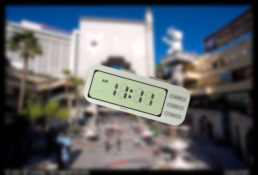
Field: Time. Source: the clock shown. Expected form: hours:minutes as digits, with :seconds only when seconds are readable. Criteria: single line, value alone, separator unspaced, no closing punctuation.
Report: 11:11
